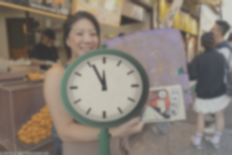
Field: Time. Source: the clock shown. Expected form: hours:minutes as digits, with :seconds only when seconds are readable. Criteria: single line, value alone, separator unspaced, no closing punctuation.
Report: 11:56
